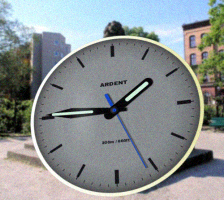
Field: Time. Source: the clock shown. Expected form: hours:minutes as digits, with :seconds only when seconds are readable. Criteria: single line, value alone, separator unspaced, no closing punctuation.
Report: 1:45:26
